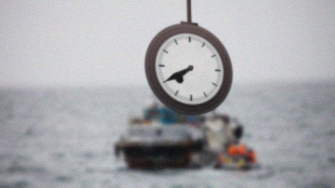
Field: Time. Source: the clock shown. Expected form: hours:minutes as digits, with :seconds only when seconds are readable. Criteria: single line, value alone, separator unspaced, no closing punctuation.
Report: 7:40
